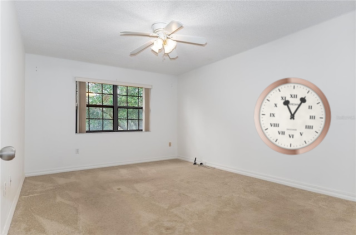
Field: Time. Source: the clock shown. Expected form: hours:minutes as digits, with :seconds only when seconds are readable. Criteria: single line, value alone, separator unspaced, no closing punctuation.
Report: 11:05
